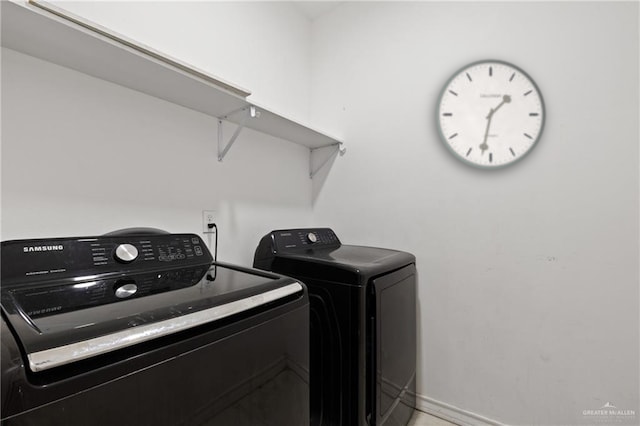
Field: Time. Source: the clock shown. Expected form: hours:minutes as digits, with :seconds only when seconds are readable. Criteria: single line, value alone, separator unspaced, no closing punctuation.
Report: 1:32
